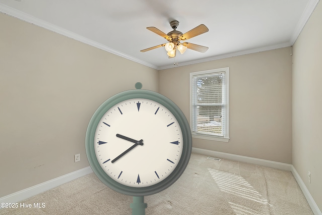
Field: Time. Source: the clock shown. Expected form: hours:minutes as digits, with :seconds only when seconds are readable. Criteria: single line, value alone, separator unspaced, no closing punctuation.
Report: 9:39
